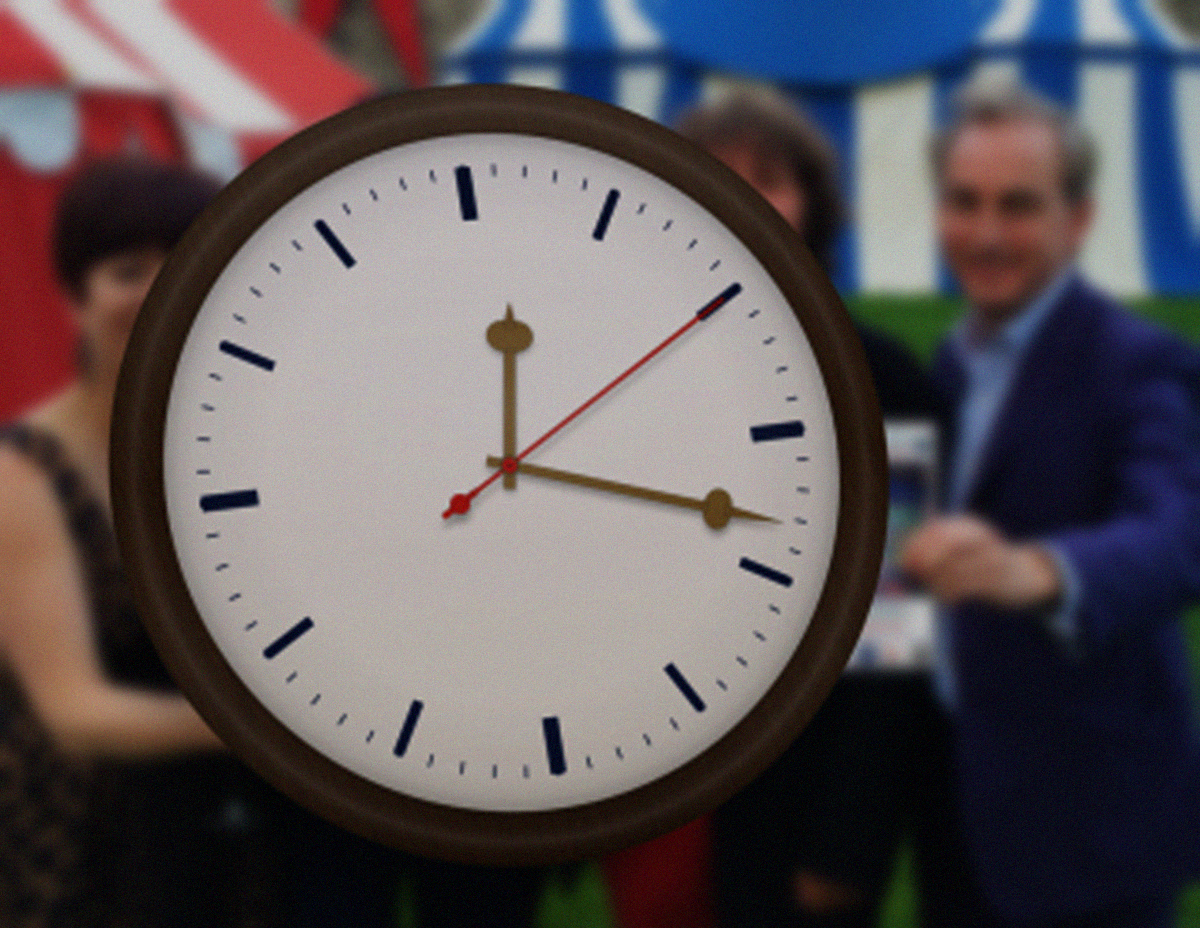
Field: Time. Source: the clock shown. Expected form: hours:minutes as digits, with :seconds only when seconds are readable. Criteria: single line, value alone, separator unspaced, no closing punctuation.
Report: 12:18:10
